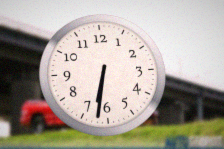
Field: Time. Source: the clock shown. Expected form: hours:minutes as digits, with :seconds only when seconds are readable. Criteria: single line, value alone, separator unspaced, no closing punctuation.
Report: 6:32
